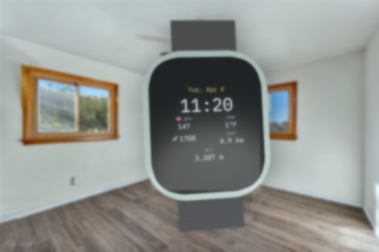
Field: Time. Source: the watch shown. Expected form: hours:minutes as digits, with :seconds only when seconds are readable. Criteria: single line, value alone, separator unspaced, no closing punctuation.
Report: 11:20
